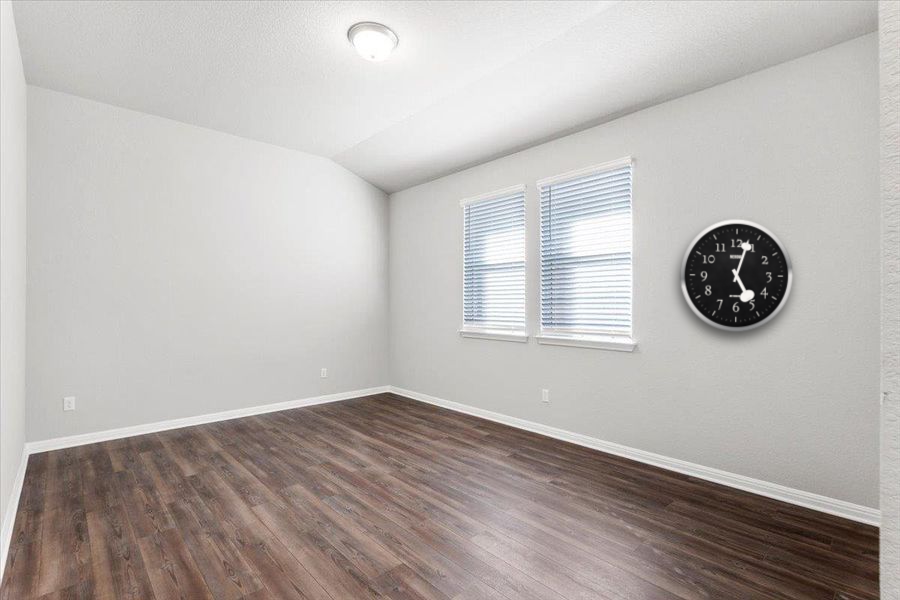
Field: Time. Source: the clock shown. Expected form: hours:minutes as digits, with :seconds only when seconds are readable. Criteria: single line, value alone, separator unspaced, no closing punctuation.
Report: 5:03
